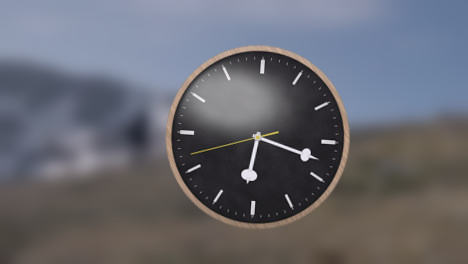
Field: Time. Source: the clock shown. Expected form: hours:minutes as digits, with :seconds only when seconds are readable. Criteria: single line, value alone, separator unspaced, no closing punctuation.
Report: 6:17:42
